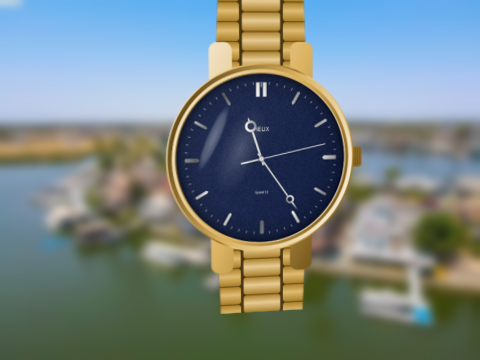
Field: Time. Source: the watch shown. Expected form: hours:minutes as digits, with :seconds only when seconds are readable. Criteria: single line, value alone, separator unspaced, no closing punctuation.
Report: 11:24:13
